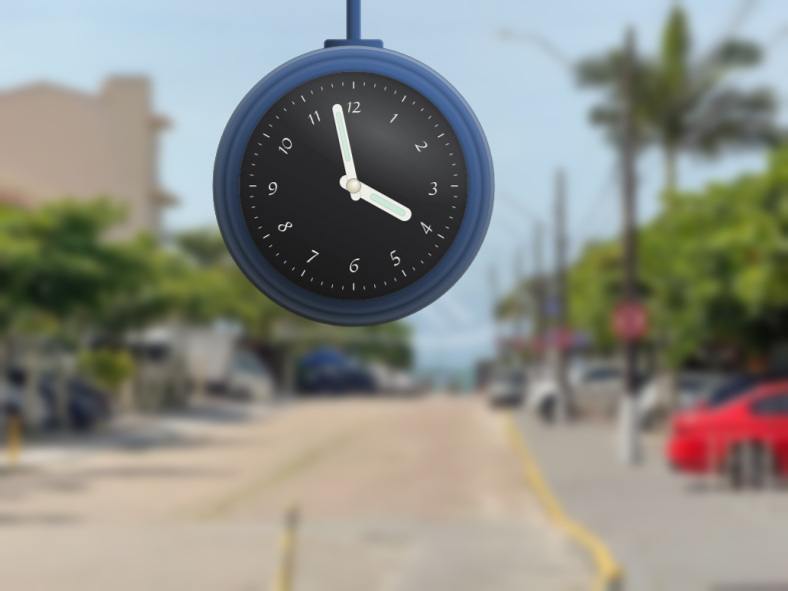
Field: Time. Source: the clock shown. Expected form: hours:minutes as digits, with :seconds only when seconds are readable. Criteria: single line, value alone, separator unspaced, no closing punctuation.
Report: 3:58
